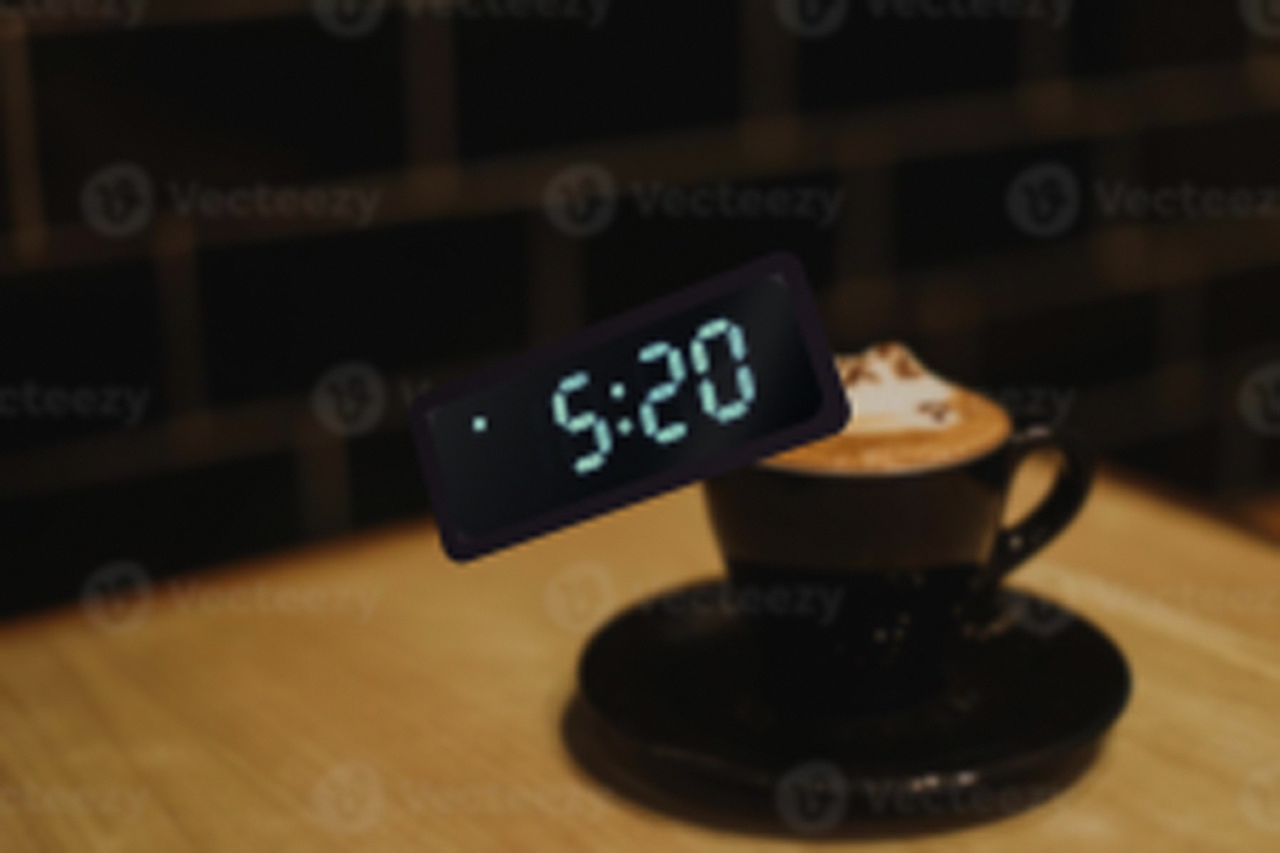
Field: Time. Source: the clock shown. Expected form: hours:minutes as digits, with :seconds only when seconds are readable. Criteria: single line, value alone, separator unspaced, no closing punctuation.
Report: 5:20
